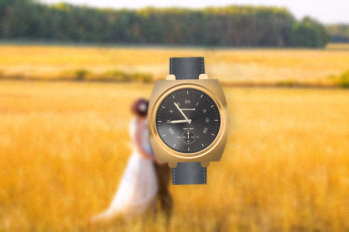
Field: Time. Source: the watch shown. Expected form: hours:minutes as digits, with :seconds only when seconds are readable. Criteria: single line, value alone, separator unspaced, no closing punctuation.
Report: 8:54
